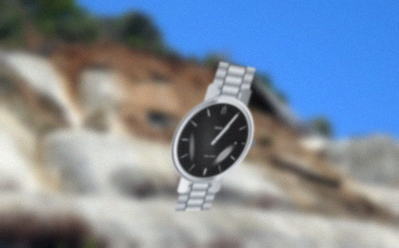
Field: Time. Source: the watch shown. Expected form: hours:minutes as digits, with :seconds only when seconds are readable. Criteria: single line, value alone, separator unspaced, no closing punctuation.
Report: 1:05
